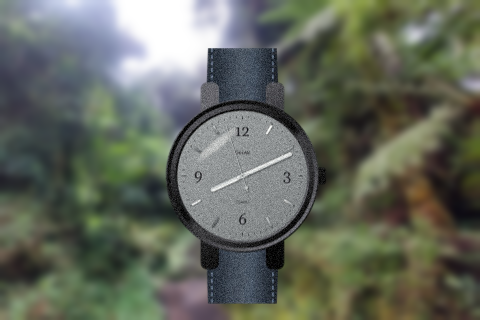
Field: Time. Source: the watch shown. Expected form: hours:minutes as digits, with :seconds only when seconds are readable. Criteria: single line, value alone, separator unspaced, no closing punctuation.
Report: 8:10:57
